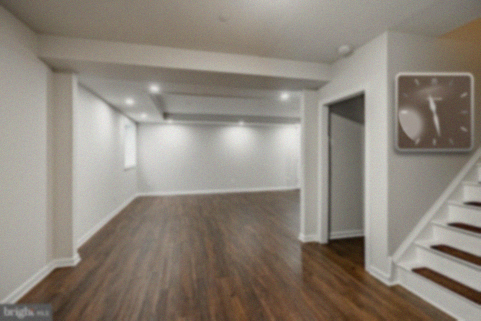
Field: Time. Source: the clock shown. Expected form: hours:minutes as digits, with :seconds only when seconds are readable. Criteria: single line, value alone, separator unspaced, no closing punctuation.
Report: 11:28
